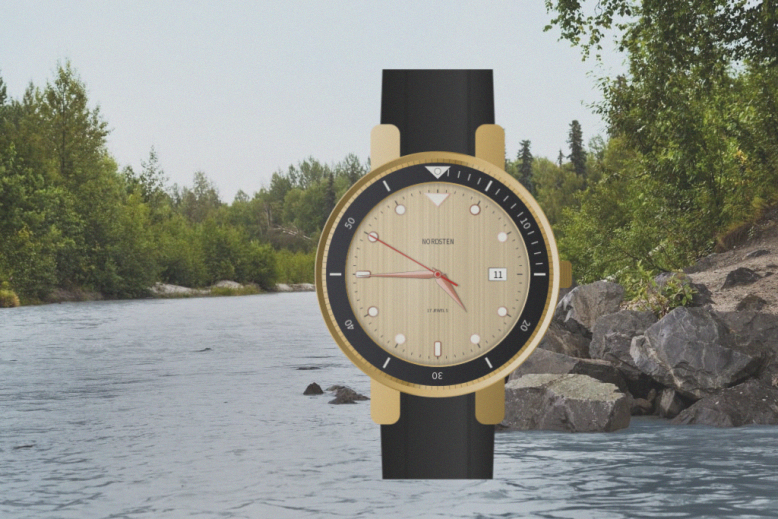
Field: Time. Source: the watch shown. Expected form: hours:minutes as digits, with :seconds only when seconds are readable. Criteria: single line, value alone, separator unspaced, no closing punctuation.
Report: 4:44:50
